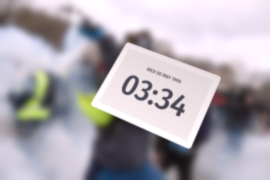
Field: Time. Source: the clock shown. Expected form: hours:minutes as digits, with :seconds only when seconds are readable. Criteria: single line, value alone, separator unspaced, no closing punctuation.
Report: 3:34
